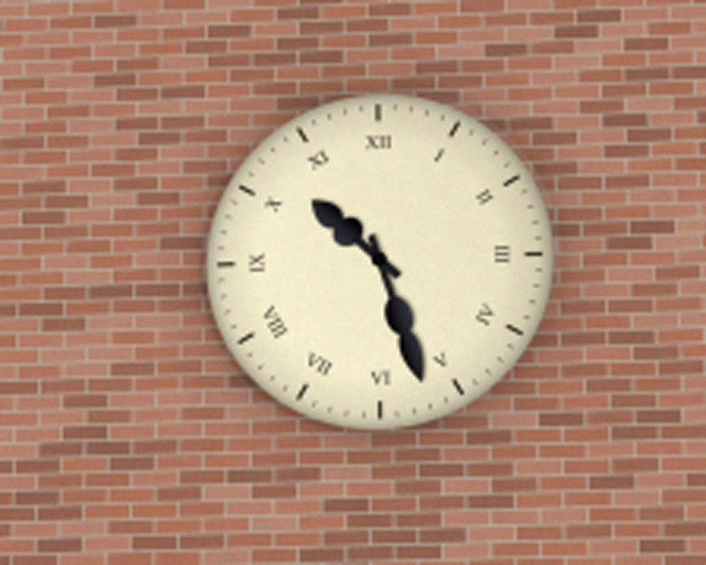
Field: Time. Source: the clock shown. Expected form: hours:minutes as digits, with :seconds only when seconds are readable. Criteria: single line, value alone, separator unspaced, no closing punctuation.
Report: 10:27
